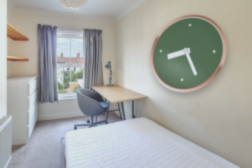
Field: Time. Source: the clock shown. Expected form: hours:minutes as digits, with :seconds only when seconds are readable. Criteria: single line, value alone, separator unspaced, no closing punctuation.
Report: 8:25
